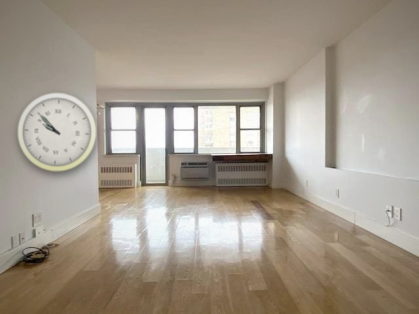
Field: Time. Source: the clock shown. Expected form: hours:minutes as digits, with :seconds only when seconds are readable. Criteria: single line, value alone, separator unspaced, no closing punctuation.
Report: 9:52
